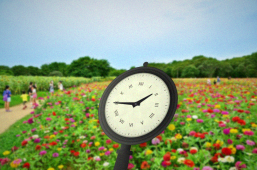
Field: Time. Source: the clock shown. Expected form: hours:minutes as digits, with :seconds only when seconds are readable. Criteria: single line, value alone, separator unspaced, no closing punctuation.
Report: 1:45
